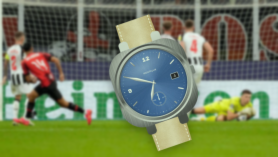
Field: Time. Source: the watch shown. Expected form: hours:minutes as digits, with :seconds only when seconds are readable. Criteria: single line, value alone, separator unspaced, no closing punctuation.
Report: 6:50
